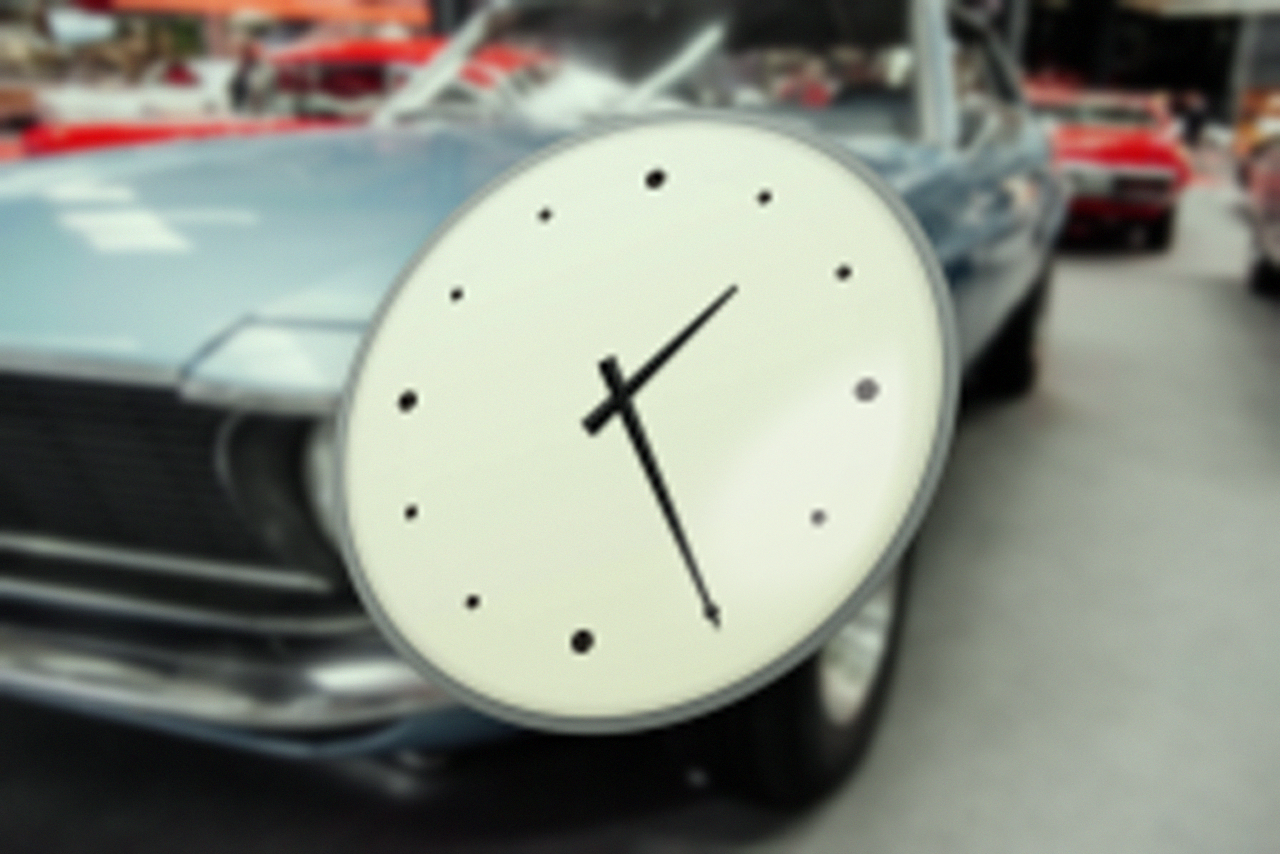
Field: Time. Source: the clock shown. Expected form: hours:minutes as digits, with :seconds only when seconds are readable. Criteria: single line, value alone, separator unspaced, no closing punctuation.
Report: 1:25
